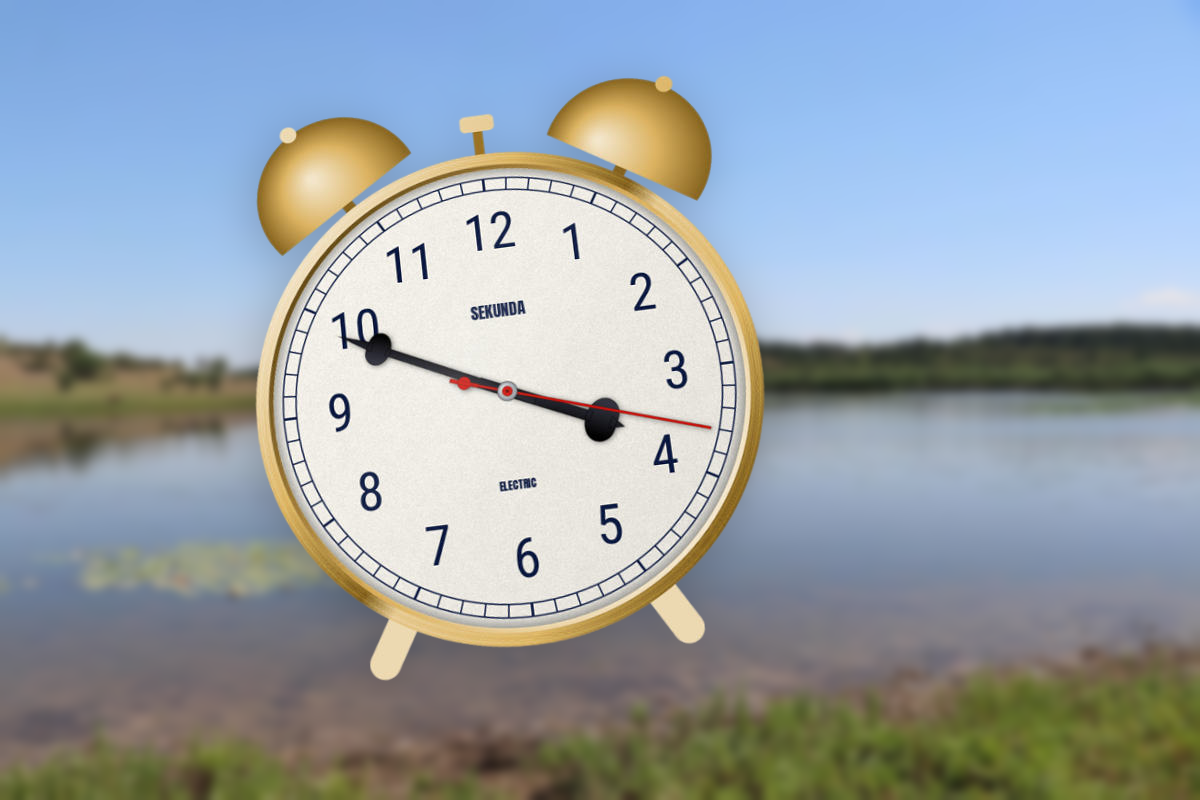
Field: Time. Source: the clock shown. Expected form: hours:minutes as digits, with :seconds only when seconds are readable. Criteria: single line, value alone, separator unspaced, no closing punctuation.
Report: 3:49:18
